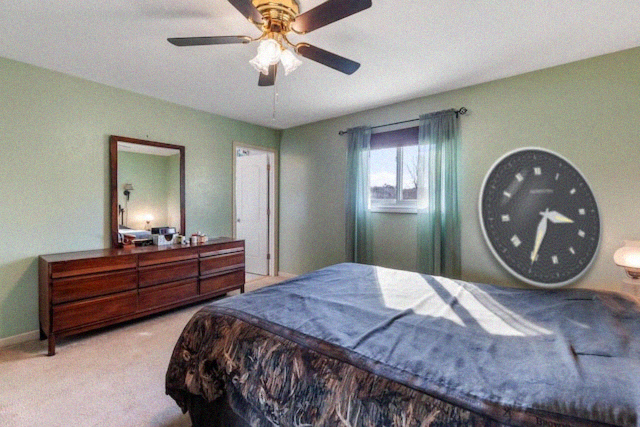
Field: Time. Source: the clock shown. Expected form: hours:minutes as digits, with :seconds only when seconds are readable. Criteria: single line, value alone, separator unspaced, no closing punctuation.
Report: 3:35
